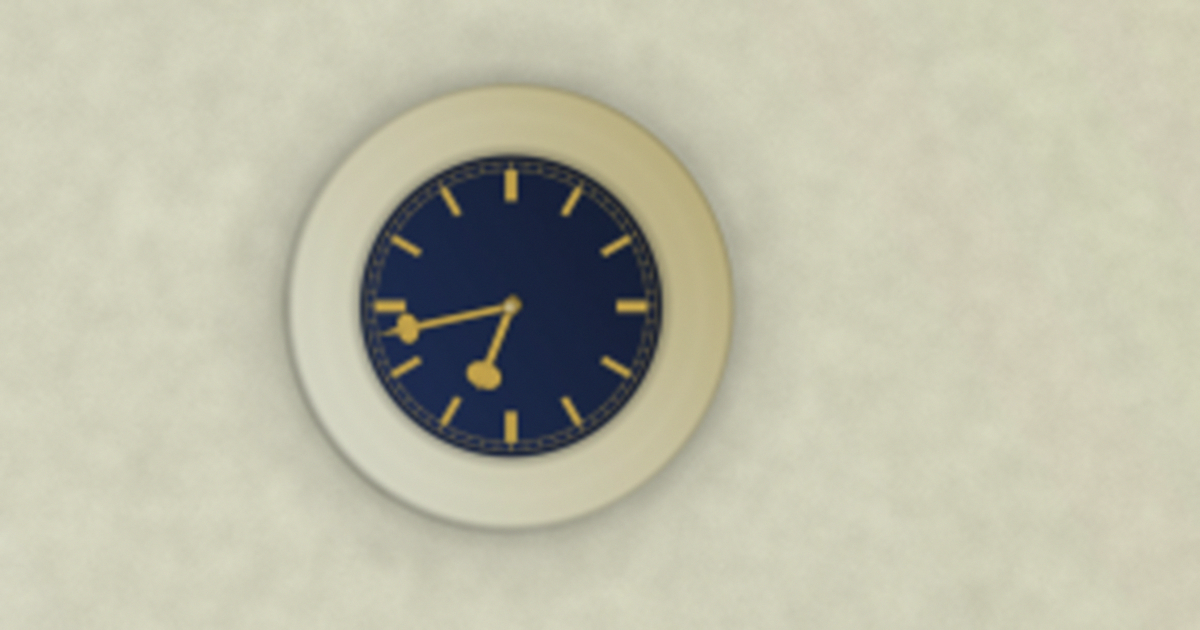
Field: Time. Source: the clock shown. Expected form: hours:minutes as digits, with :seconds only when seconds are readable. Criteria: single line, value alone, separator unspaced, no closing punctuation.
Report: 6:43
